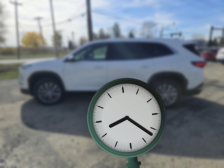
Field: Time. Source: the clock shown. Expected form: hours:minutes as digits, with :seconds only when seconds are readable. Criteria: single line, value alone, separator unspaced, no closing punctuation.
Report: 8:22
